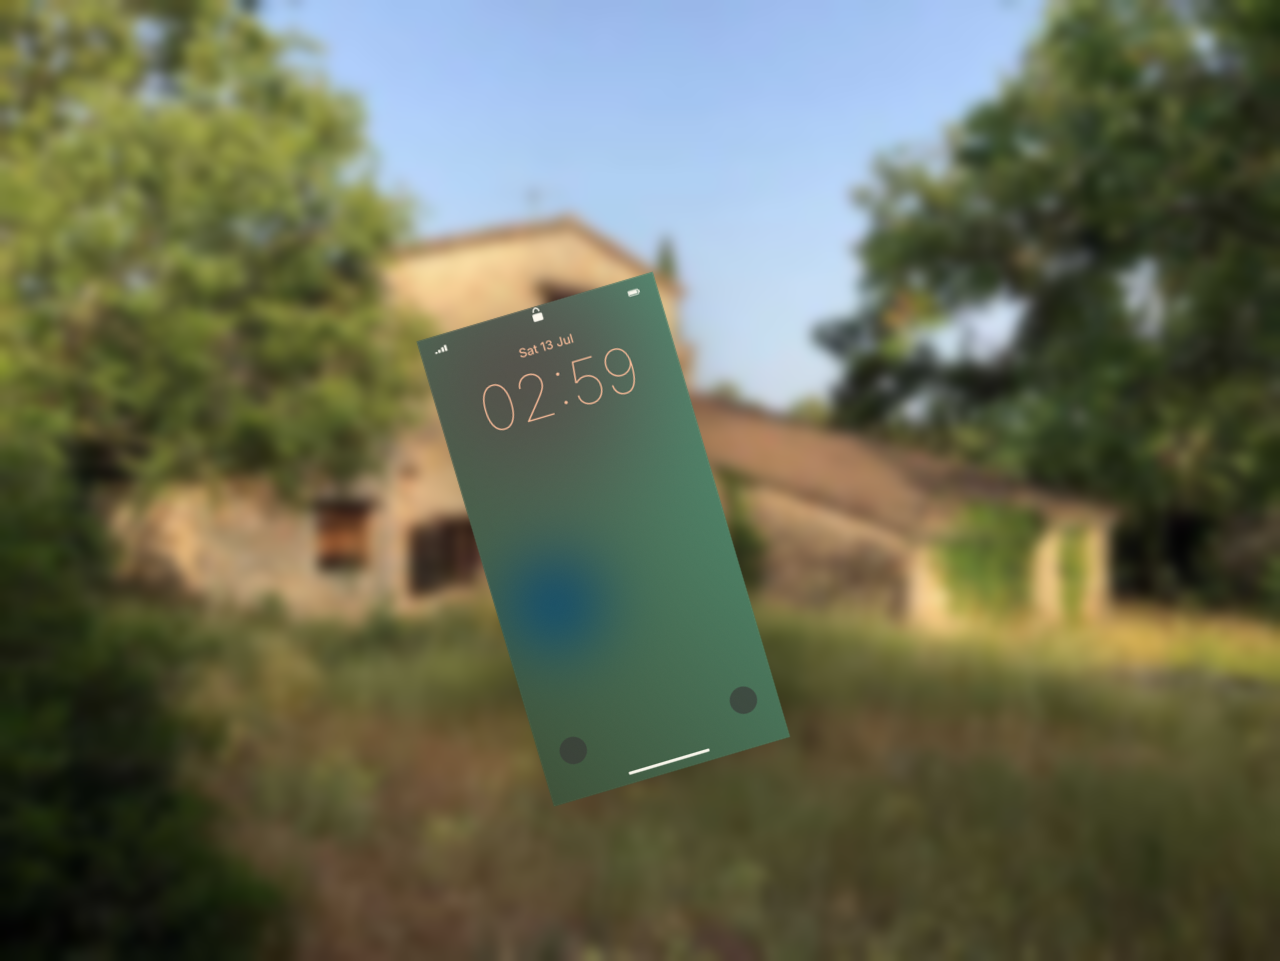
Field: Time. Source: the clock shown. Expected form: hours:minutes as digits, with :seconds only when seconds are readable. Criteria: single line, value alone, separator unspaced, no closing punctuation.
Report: 2:59
